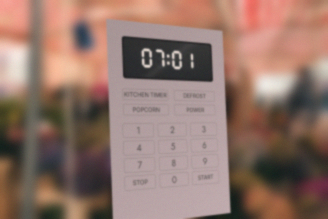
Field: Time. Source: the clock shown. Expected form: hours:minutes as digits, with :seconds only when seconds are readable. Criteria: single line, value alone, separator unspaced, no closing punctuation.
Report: 7:01
